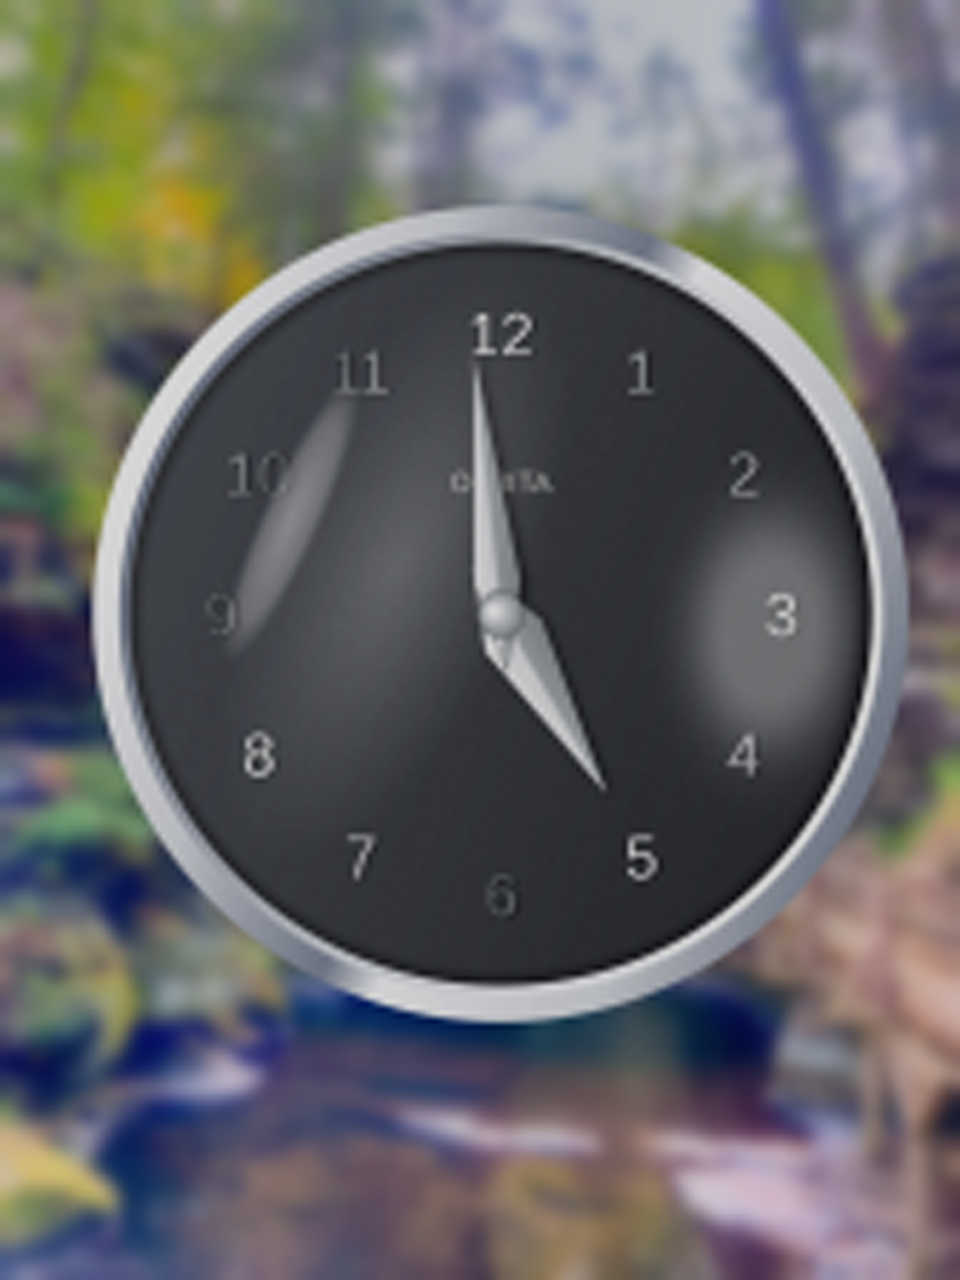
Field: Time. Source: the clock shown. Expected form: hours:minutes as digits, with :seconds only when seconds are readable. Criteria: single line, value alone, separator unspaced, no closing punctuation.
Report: 4:59
